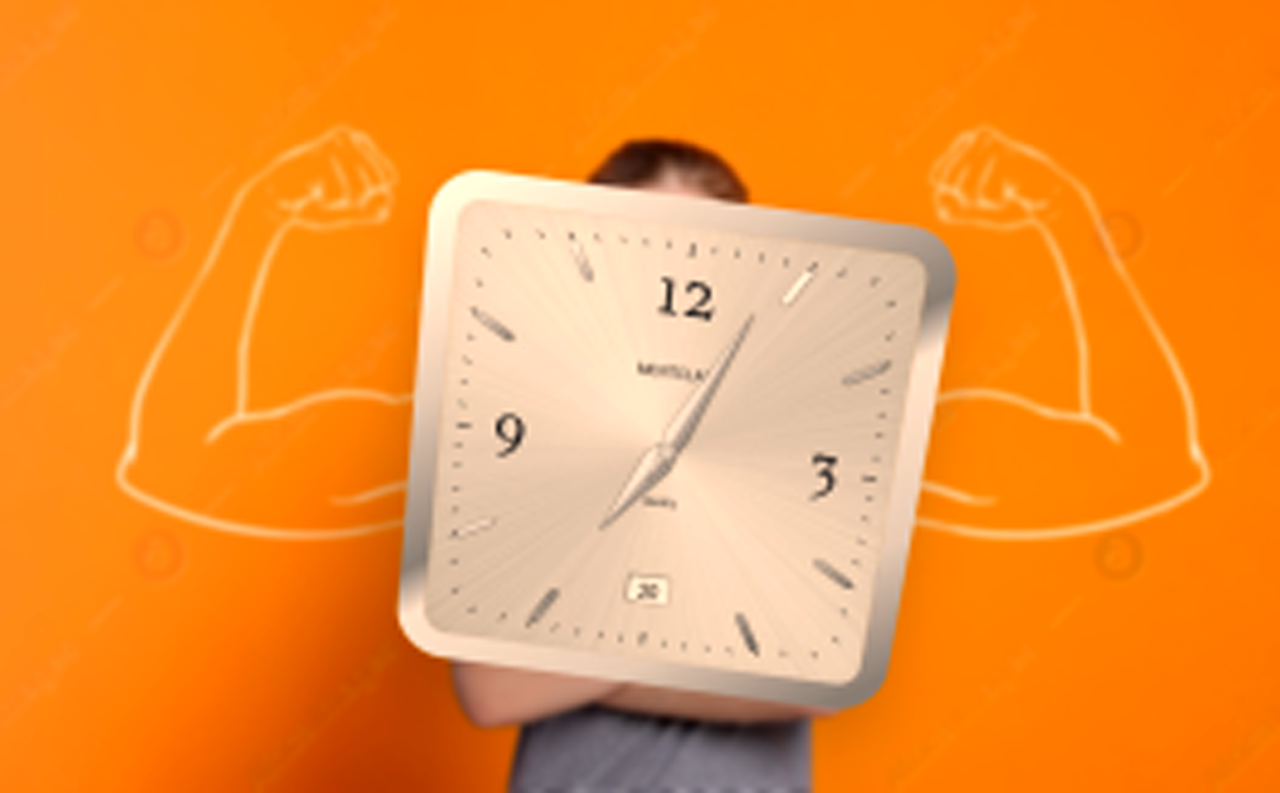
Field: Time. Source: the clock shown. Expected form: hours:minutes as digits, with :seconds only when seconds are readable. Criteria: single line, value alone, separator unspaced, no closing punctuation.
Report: 7:04
